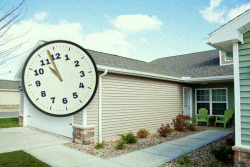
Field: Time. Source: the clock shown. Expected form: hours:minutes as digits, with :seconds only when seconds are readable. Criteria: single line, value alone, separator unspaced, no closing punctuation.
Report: 10:58
